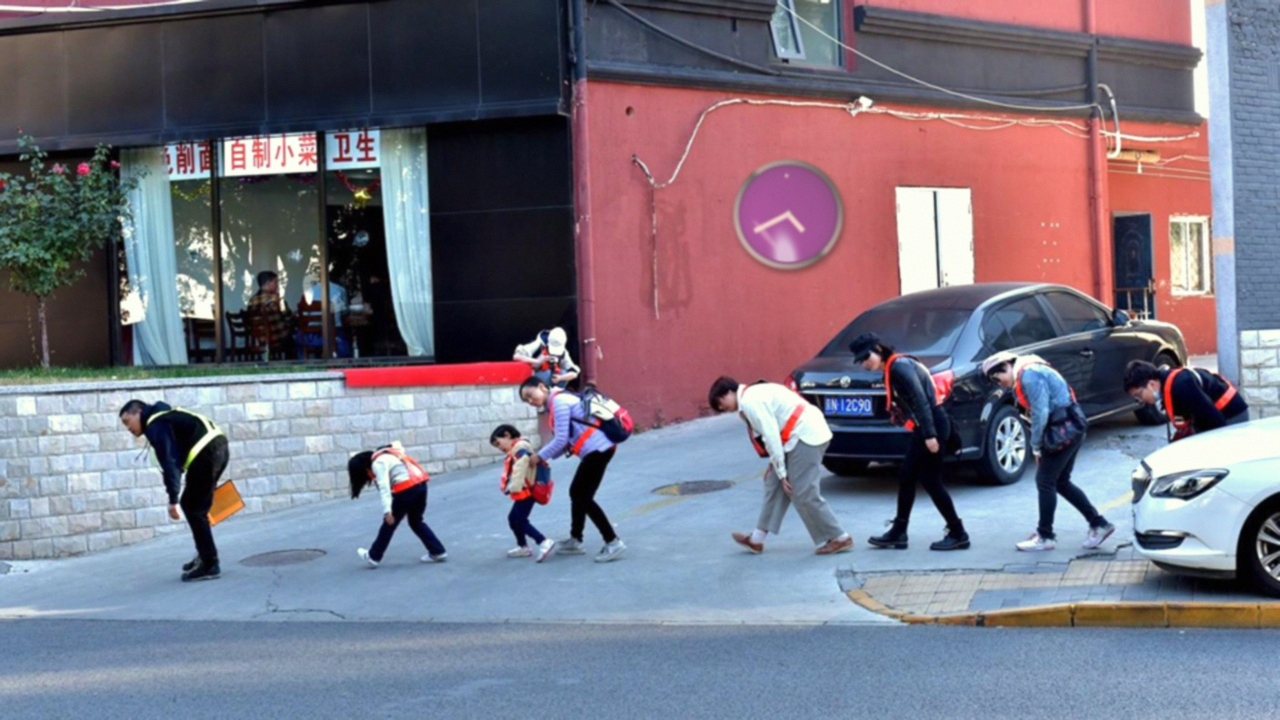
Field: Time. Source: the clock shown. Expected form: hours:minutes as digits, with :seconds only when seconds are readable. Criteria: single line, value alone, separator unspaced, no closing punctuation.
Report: 4:41
